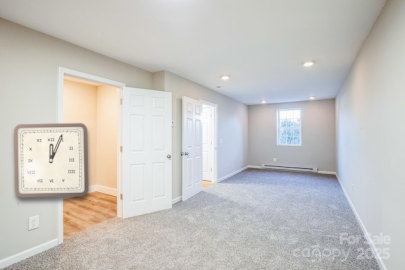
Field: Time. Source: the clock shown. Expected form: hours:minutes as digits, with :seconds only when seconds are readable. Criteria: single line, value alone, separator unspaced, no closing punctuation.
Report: 12:04
